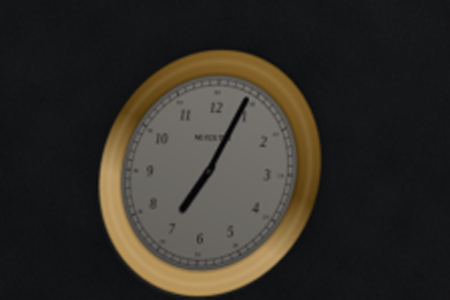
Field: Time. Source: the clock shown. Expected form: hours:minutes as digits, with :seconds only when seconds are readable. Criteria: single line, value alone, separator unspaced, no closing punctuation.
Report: 7:04
